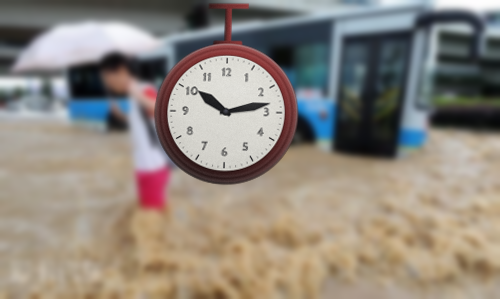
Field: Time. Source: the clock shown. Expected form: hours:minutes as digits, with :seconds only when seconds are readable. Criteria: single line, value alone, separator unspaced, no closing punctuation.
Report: 10:13
